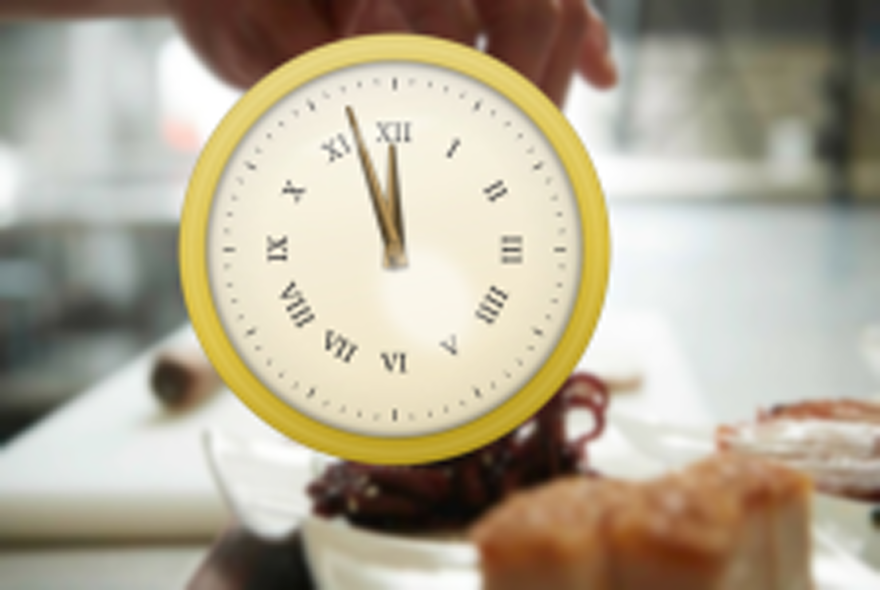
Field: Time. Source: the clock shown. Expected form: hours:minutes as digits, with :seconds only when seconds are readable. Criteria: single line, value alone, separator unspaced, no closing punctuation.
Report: 11:57
